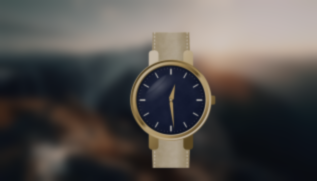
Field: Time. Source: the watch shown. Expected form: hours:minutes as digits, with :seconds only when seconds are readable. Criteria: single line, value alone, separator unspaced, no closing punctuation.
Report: 12:29
